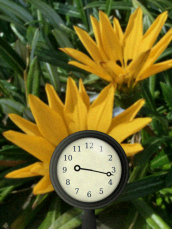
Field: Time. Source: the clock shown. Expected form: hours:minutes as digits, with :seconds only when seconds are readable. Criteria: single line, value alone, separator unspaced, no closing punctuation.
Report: 9:17
